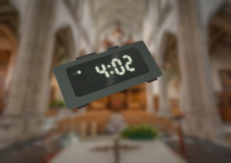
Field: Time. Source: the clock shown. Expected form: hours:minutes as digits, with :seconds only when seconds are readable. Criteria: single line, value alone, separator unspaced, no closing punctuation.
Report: 4:02
